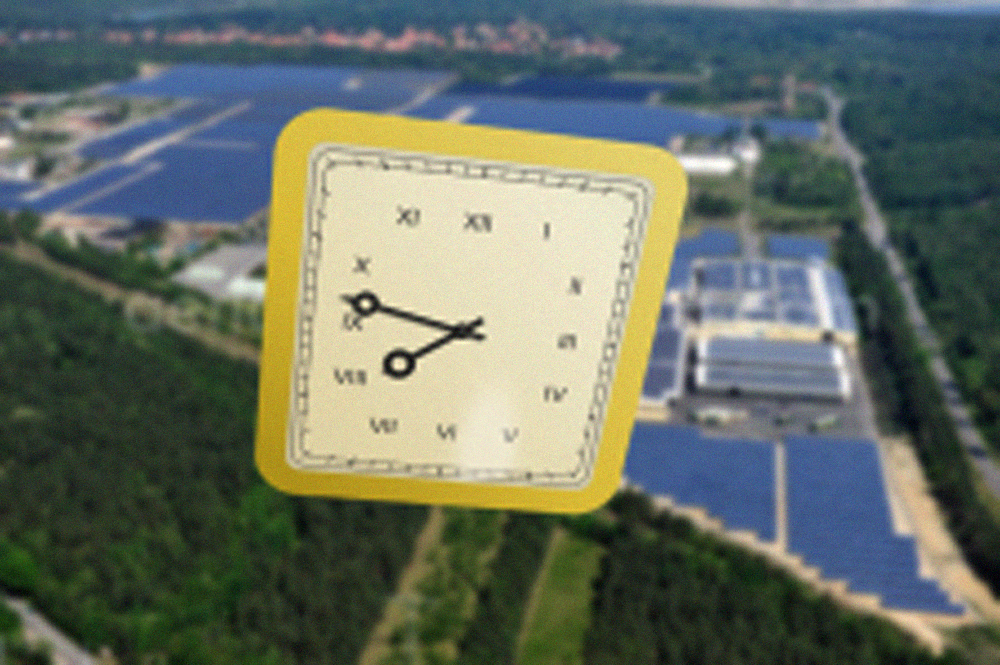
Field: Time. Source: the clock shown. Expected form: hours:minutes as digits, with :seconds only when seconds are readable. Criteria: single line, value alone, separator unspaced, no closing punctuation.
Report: 7:47
